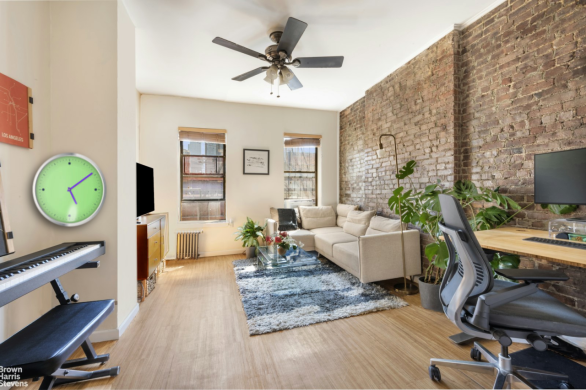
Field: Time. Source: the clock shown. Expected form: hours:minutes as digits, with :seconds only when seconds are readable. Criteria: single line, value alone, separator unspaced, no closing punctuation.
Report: 5:09
